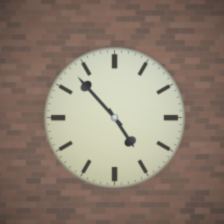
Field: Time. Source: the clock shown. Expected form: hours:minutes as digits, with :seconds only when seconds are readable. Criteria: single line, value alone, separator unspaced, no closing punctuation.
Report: 4:53
